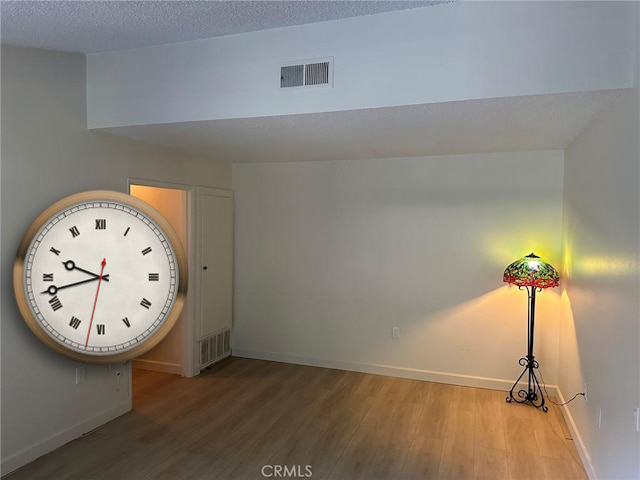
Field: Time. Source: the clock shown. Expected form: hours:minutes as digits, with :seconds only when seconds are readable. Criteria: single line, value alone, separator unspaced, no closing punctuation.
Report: 9:42:32
